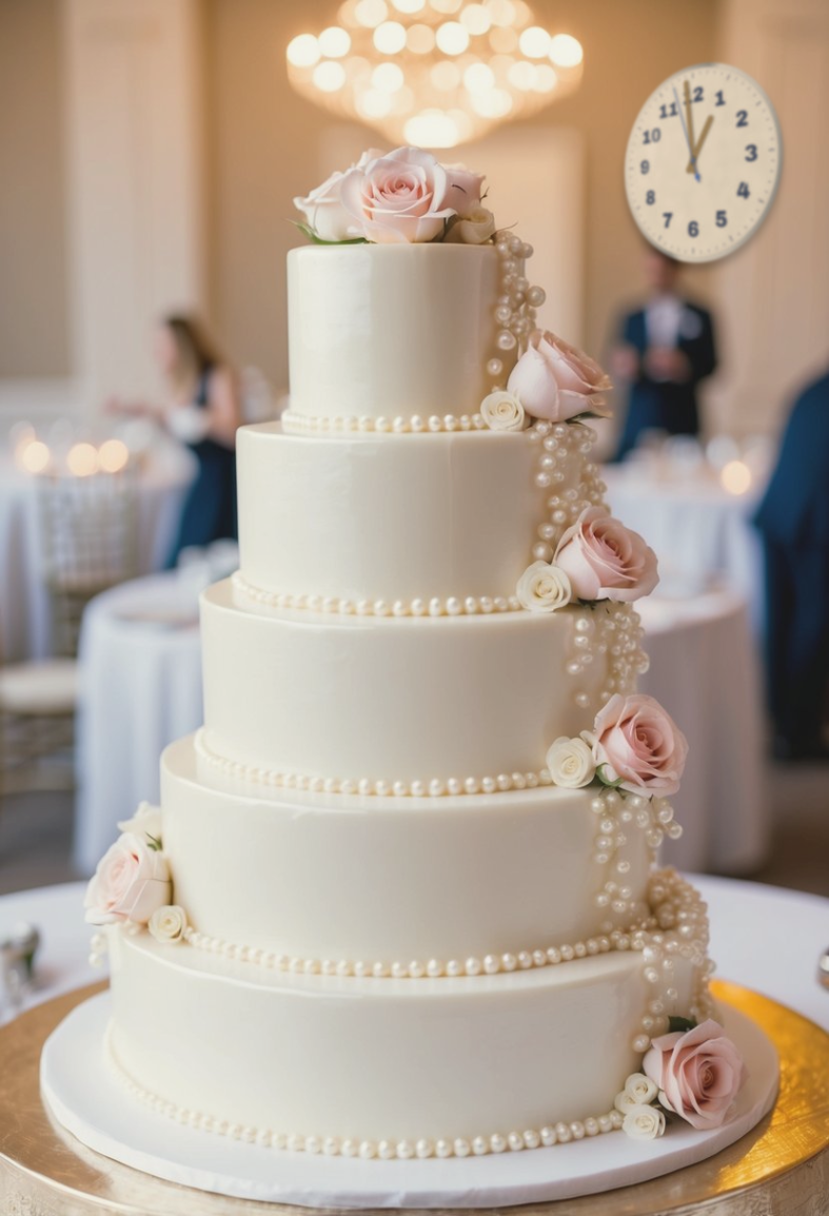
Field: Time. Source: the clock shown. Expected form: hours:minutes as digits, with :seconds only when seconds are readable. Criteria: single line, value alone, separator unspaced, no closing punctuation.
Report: 12:58:57
